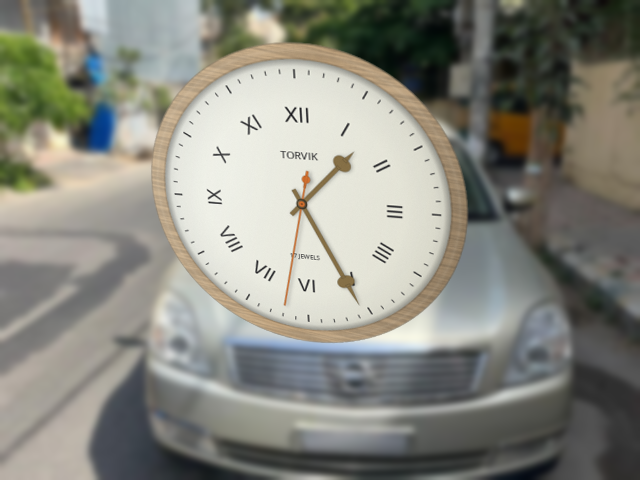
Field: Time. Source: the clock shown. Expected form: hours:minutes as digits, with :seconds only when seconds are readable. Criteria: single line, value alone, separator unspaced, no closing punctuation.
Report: 1:25:32
